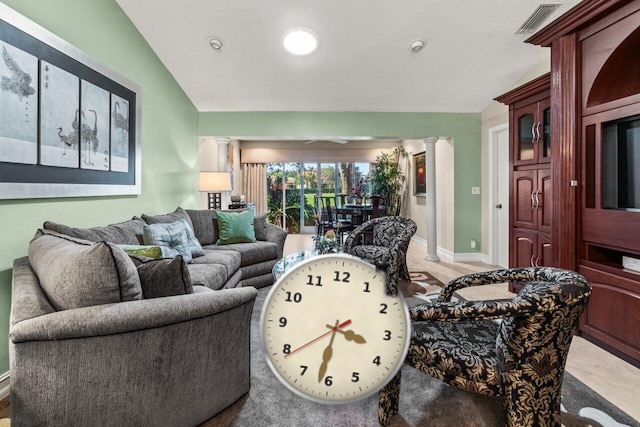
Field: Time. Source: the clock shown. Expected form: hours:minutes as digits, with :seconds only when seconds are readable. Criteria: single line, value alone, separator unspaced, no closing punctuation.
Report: 3:31:39
